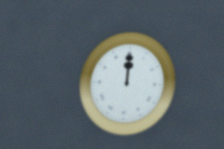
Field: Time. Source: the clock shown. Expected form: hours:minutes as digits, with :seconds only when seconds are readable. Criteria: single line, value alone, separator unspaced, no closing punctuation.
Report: 12:00
